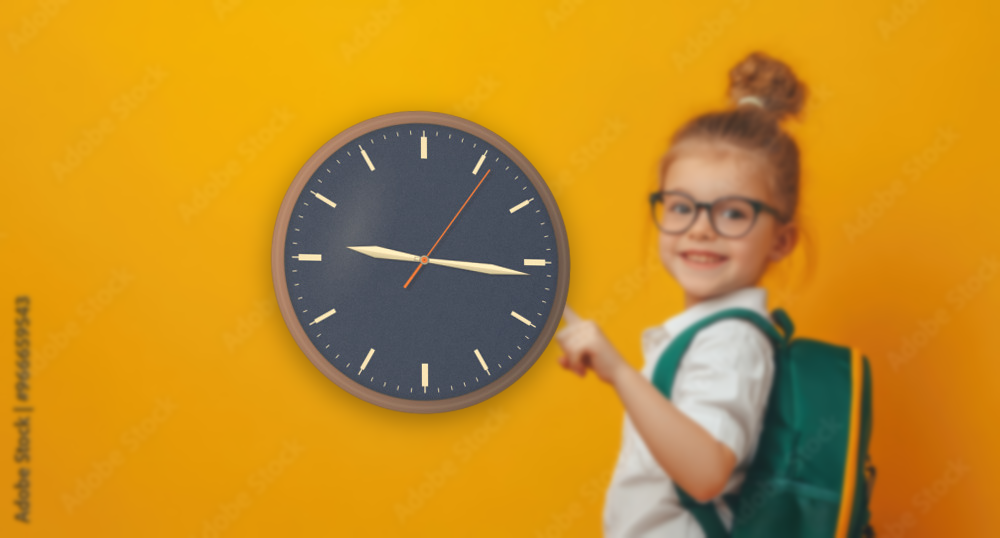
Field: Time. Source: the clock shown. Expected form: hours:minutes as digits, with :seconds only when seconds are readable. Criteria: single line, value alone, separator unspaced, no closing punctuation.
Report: 9:16:06
